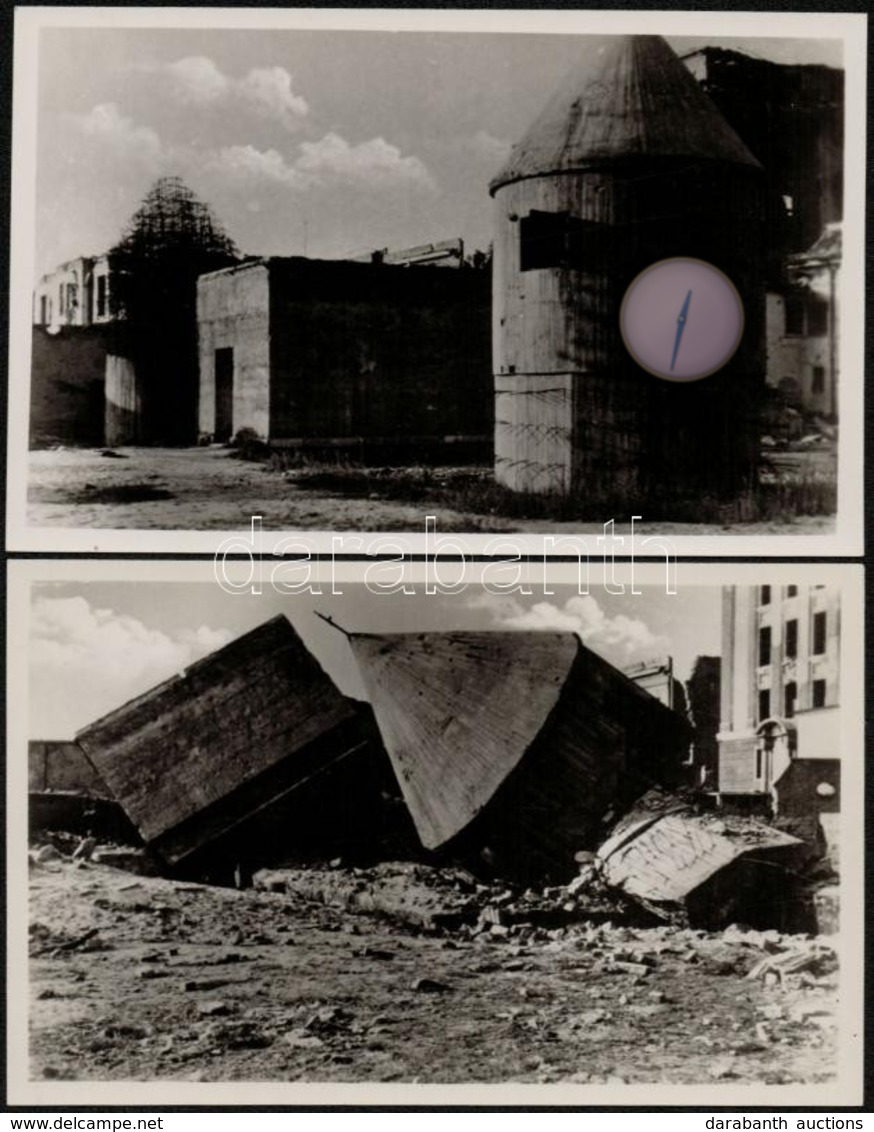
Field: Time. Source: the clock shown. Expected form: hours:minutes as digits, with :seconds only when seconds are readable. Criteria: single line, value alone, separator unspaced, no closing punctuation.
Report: 12:32
